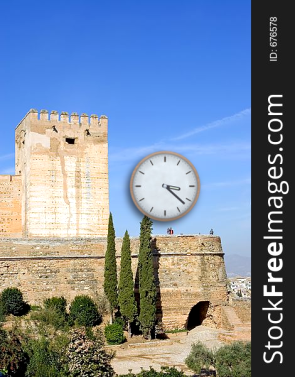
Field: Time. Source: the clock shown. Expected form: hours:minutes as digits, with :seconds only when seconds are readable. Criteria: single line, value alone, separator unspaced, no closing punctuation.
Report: 3:22
